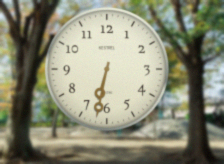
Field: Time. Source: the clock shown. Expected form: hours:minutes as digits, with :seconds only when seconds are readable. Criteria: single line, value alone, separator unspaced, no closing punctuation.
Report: 6:32
